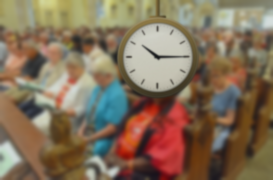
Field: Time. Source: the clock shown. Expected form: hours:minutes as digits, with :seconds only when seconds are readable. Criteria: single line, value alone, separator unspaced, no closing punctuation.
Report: 10:15
